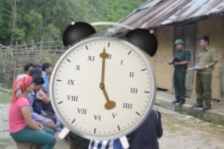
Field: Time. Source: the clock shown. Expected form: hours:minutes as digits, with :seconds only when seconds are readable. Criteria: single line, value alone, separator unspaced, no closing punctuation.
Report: 4:59
